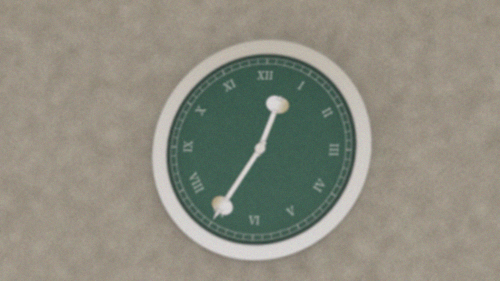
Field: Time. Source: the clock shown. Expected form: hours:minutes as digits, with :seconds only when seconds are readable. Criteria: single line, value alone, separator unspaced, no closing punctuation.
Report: 12:35
